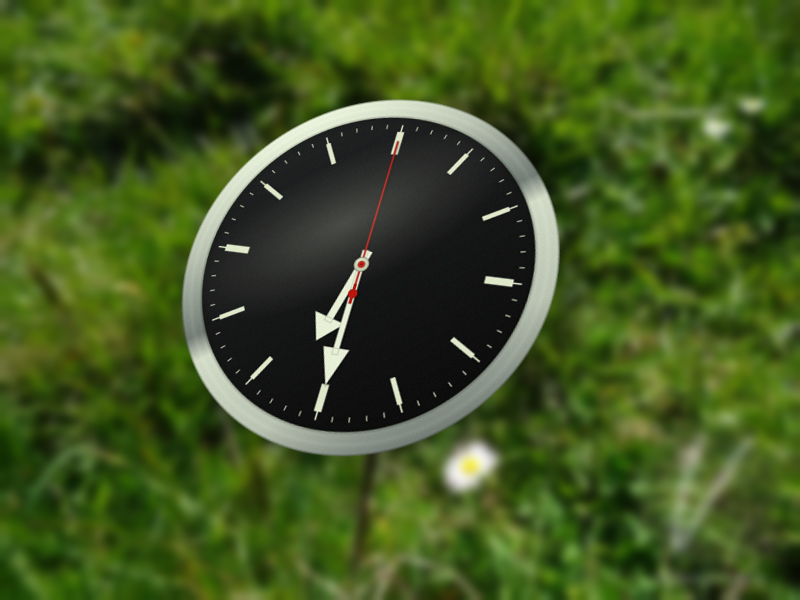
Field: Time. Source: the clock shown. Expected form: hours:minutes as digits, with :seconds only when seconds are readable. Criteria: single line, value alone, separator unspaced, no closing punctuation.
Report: 6:30:00
